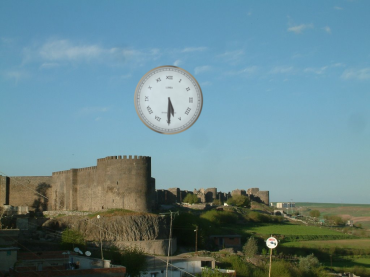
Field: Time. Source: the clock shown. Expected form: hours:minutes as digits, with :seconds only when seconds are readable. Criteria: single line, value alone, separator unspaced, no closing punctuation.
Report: 5:30
